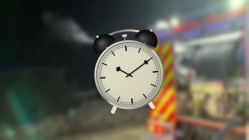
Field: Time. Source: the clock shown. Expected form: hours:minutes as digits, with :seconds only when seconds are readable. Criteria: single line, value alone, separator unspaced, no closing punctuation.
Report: 10:10
